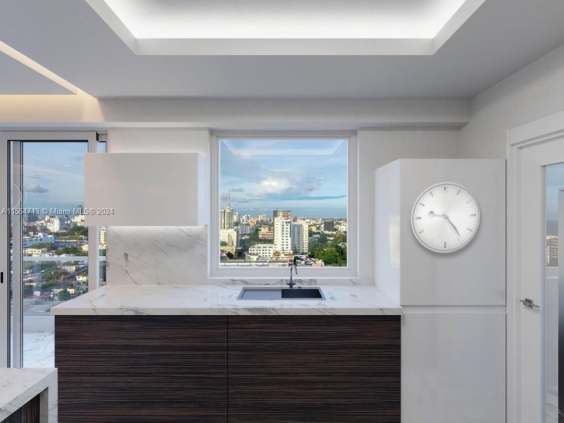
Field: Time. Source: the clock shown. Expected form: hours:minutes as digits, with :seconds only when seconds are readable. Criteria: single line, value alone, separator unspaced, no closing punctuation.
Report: 9:24
